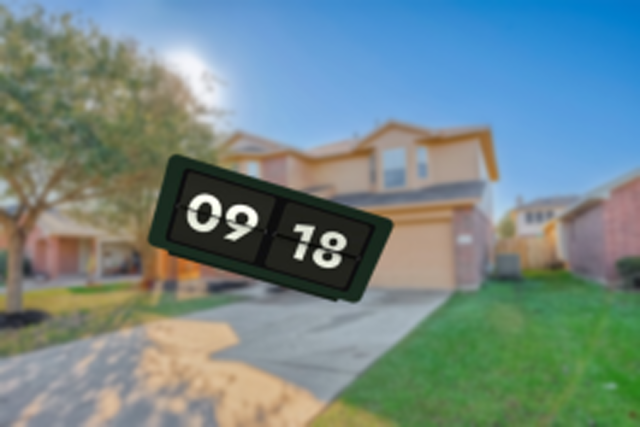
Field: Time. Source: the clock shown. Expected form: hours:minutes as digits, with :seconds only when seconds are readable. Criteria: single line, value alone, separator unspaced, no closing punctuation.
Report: 9:18
